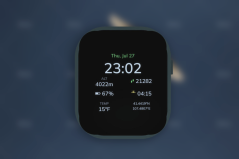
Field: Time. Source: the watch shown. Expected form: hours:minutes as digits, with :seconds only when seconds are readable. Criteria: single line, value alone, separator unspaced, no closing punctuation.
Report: 23:02
